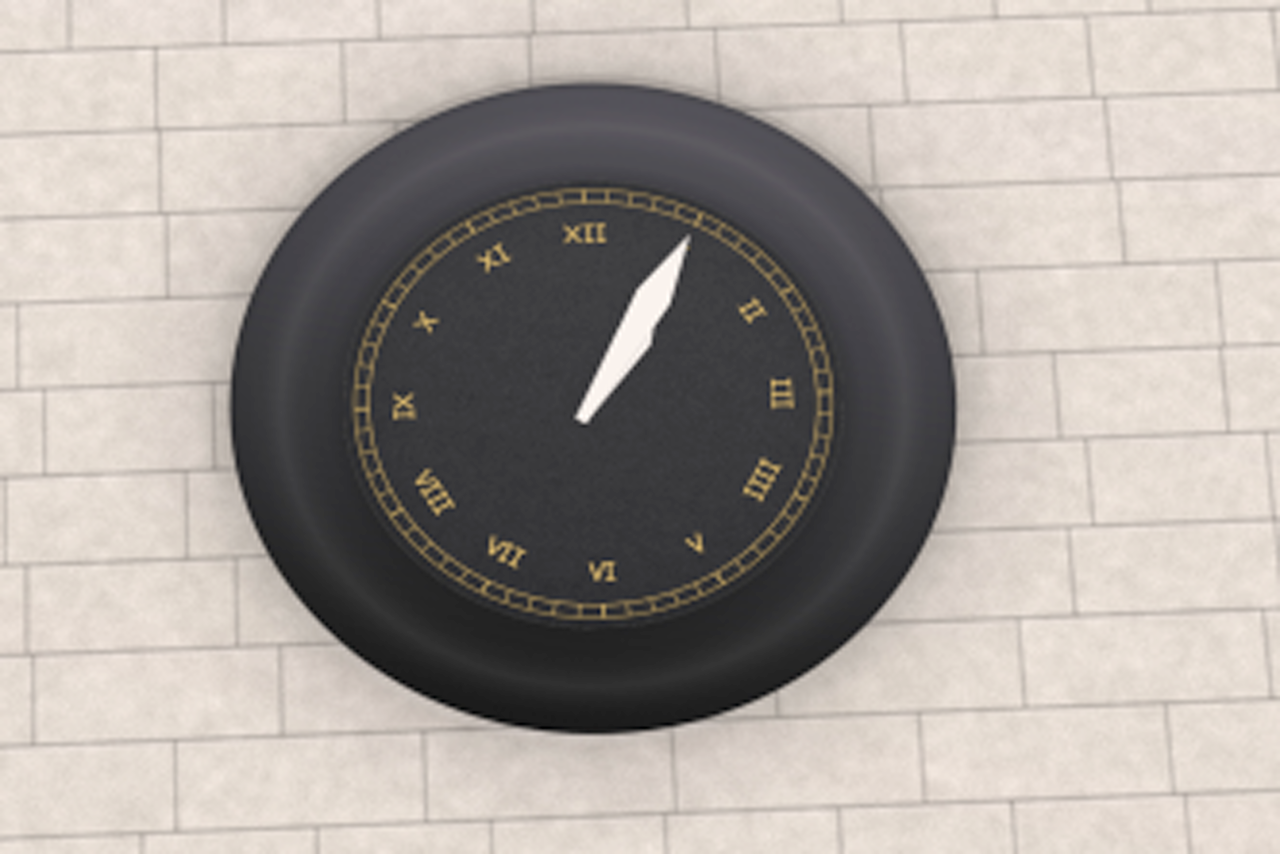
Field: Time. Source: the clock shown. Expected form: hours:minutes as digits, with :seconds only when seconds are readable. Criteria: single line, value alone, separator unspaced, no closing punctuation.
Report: 1:05
